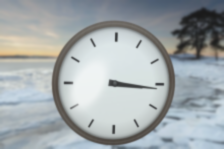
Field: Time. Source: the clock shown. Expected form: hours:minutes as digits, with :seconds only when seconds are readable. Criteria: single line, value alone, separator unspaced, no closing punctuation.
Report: 3:16
